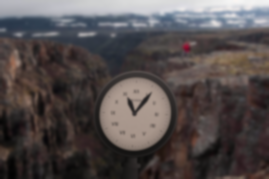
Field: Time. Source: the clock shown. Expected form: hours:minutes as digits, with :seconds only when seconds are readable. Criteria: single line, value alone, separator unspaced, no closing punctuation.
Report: 11:06
